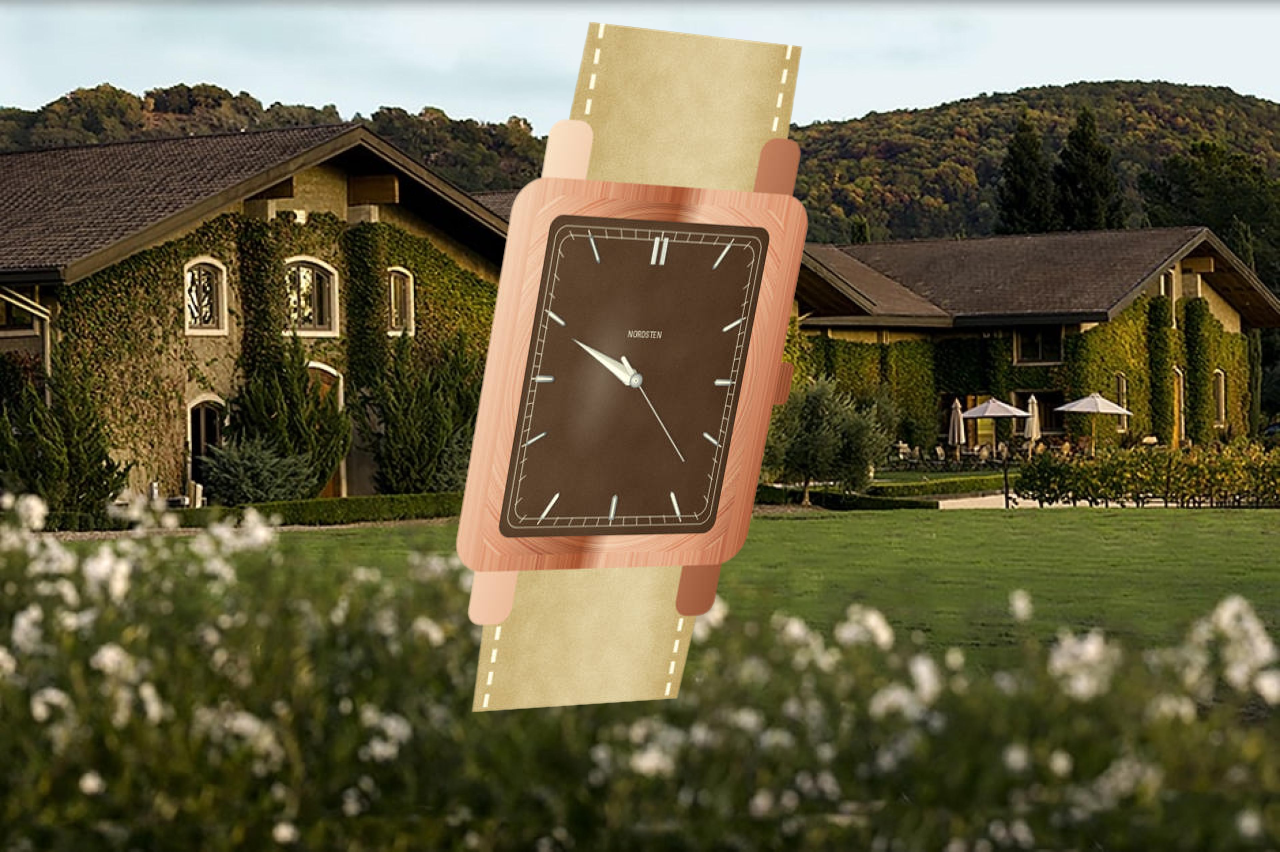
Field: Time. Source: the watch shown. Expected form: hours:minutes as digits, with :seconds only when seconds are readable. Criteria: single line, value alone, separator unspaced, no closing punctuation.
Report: 9:49:23
